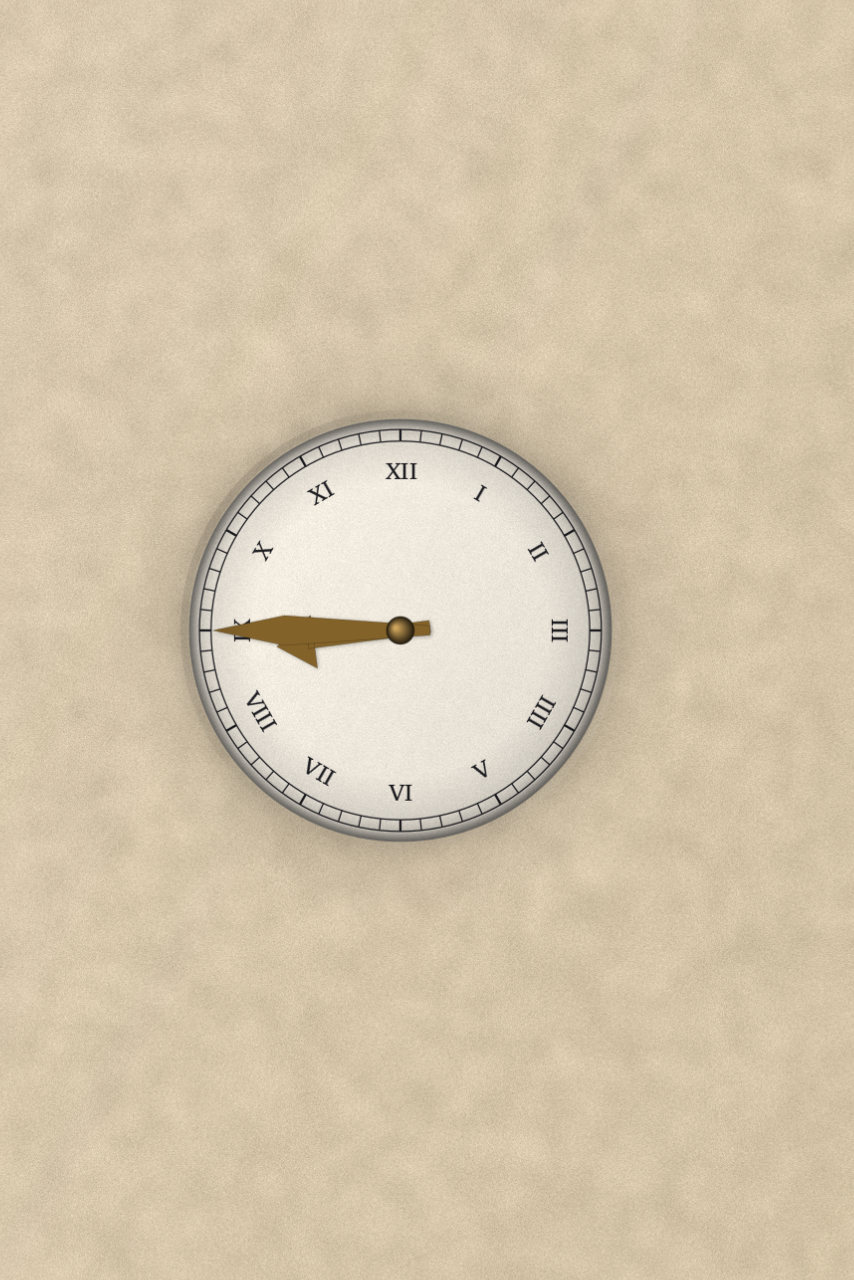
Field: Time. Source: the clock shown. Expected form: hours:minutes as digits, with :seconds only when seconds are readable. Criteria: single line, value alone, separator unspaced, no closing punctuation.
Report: 8:45
